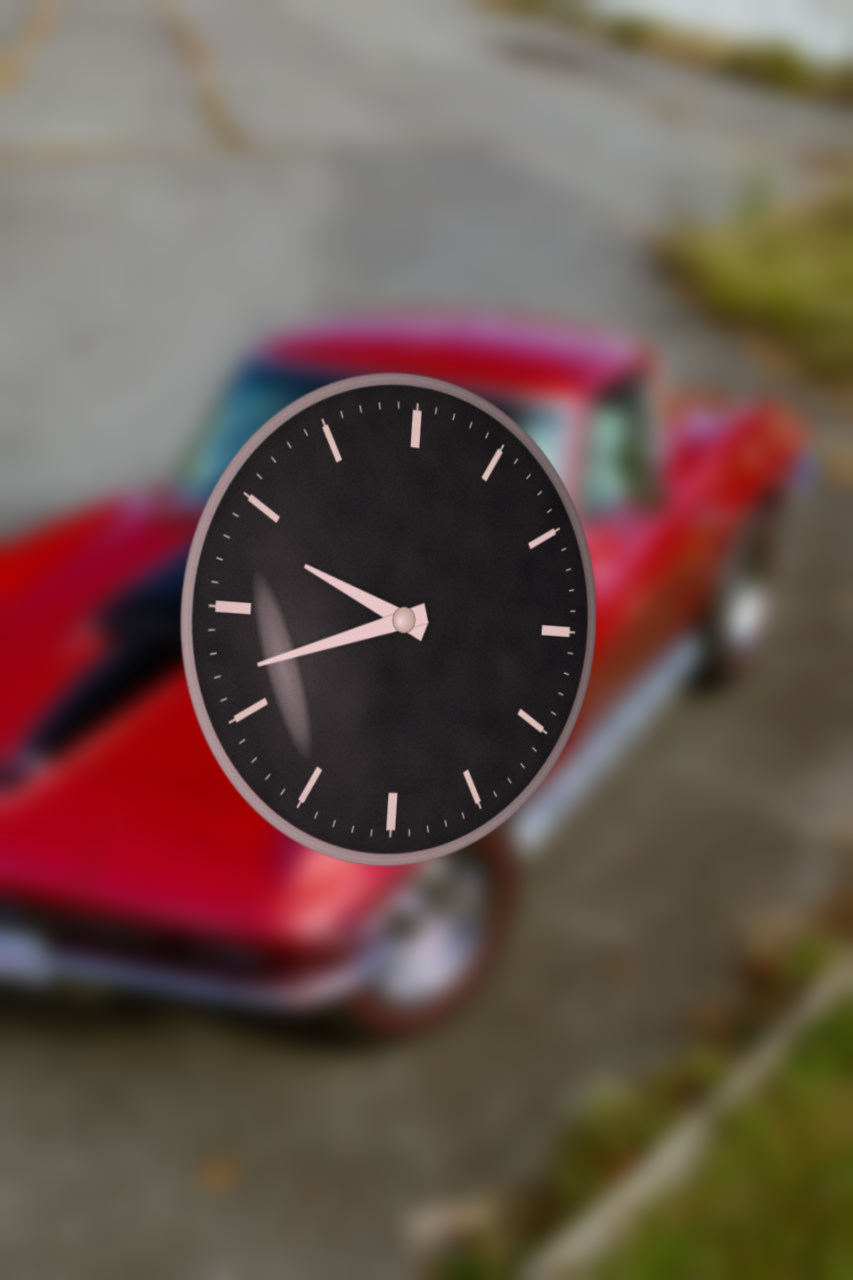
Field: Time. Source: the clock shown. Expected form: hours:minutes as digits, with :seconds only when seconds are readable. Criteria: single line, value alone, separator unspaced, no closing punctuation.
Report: 9:42
